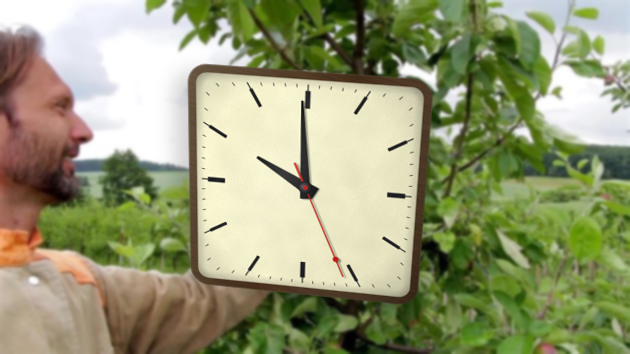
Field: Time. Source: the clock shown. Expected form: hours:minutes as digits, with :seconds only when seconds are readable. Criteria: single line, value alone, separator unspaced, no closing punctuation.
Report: 9:59:26
